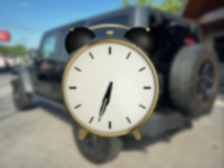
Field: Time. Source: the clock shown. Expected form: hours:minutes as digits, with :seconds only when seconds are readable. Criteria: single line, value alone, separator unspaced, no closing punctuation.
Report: 6:33
